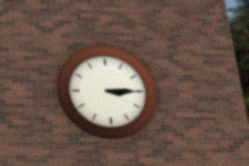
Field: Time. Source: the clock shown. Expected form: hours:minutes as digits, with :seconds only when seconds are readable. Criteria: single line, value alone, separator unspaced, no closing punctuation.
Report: 3:15
